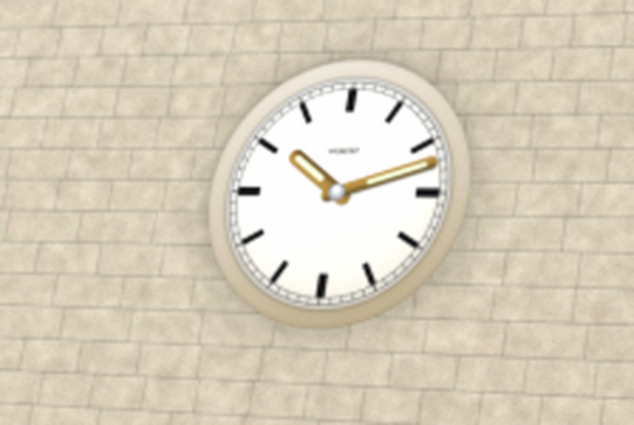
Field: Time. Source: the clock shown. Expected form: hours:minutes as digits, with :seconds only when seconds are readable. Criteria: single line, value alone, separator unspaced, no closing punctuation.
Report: 10:12
